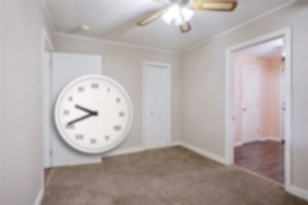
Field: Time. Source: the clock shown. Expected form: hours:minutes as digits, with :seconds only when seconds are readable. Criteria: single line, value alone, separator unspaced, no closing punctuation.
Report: 9:41
